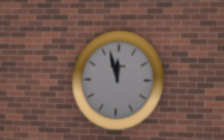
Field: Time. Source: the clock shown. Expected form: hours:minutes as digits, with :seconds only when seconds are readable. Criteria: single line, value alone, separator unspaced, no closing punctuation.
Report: 11:57
